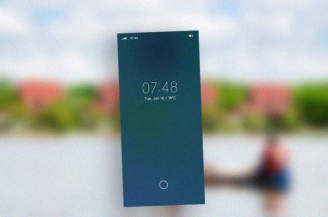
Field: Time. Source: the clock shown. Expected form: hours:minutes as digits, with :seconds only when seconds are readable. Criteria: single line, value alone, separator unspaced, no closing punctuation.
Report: 7:48
